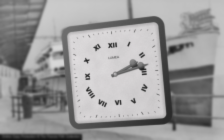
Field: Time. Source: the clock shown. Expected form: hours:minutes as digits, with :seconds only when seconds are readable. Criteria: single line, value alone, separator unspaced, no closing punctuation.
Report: 2:13
